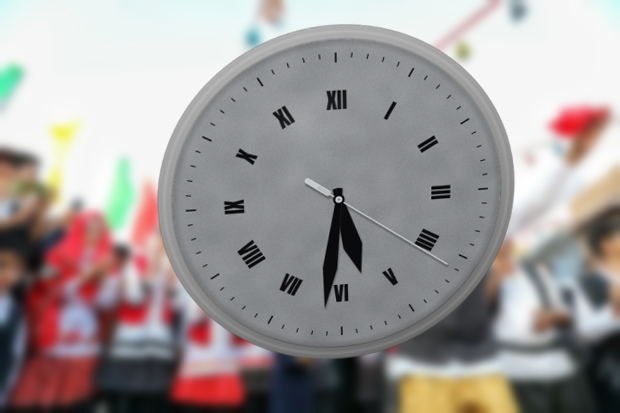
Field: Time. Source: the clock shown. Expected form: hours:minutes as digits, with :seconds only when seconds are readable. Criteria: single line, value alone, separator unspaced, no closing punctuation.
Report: 5:31:21
